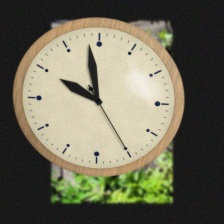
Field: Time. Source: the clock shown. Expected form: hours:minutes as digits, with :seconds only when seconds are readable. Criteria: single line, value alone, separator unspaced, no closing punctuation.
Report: 9:58:25
